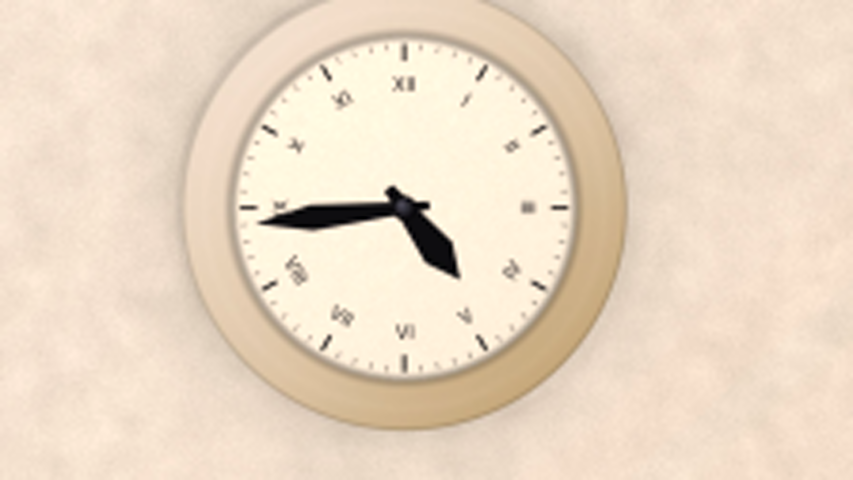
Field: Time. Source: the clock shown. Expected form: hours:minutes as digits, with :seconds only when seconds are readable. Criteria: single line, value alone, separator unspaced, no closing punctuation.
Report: 4:44
